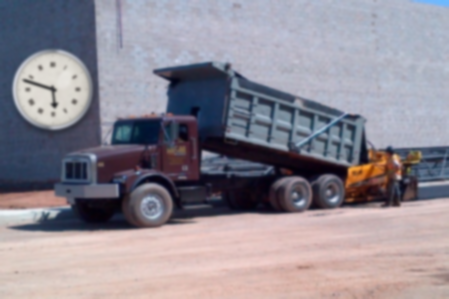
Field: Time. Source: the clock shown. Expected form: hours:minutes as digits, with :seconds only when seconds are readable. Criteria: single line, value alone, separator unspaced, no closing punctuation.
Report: 5:48
